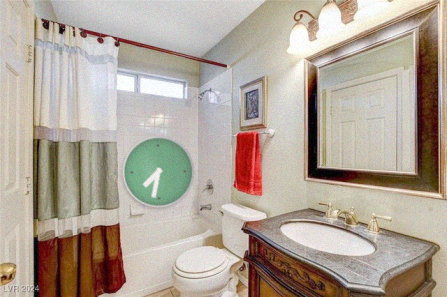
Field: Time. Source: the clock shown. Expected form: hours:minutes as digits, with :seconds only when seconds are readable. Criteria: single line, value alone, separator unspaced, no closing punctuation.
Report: 7:32
